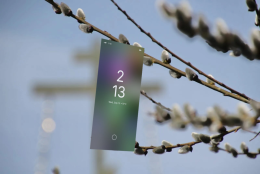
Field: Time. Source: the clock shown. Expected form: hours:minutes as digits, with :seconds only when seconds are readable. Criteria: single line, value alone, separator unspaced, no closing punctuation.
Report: 2:13
